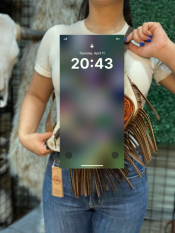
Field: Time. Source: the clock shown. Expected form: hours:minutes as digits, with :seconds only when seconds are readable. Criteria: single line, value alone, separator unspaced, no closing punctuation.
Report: 20:43
